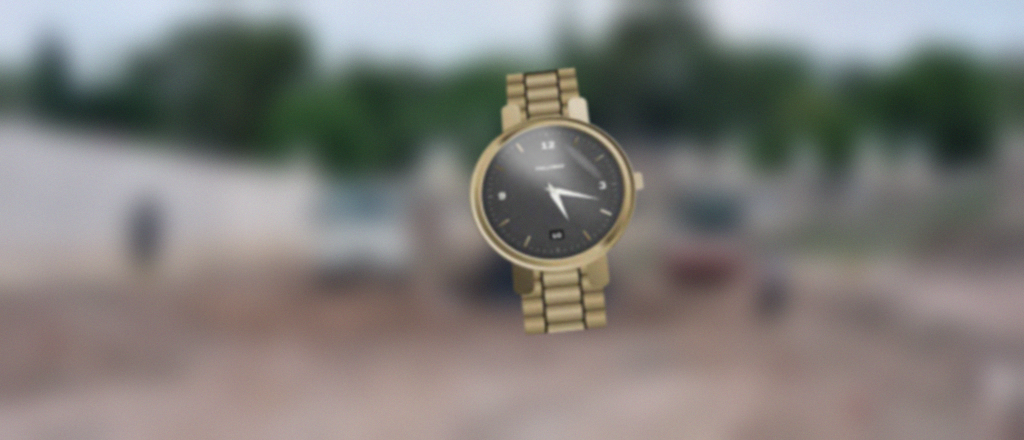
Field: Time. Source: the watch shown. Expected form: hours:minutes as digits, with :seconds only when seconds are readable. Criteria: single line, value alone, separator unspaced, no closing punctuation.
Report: 5:18
